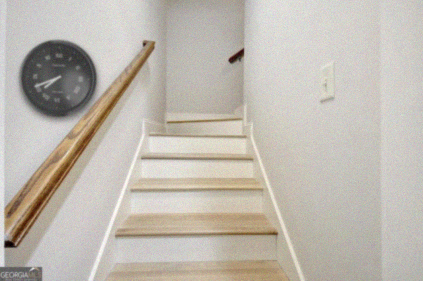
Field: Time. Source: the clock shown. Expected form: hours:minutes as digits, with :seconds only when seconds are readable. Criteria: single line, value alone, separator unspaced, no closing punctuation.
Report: 7:41
